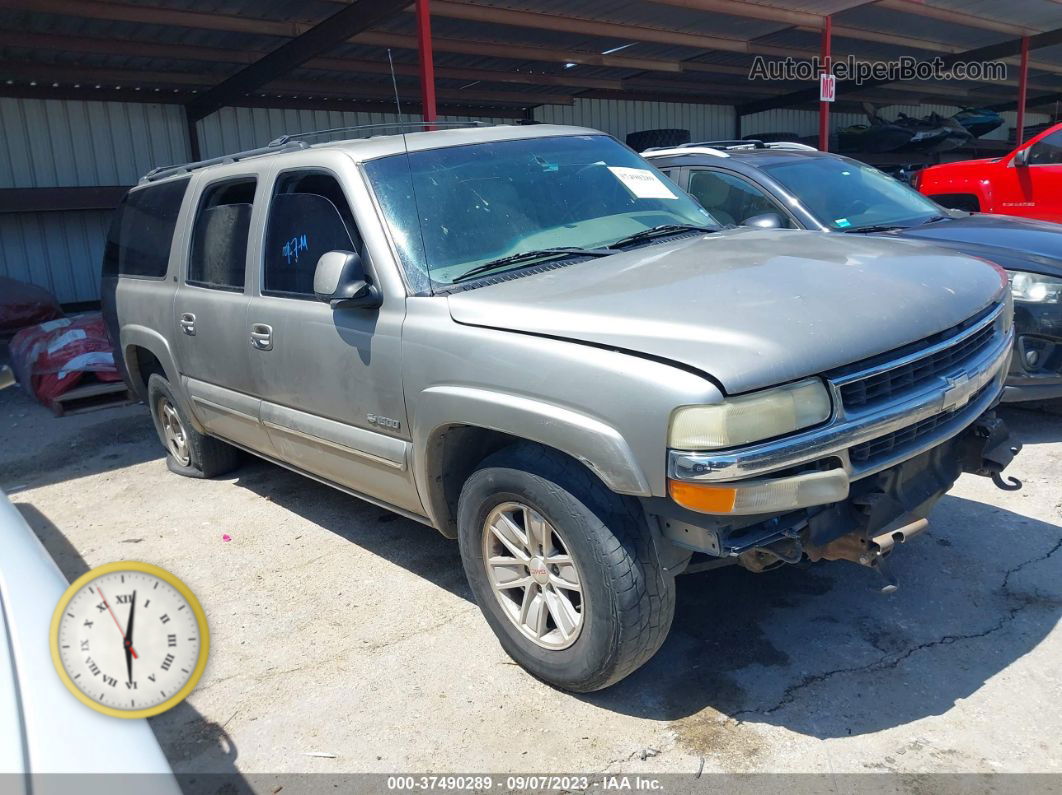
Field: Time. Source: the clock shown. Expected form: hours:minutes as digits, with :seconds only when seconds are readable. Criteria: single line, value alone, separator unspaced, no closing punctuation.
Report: 6:01:56
